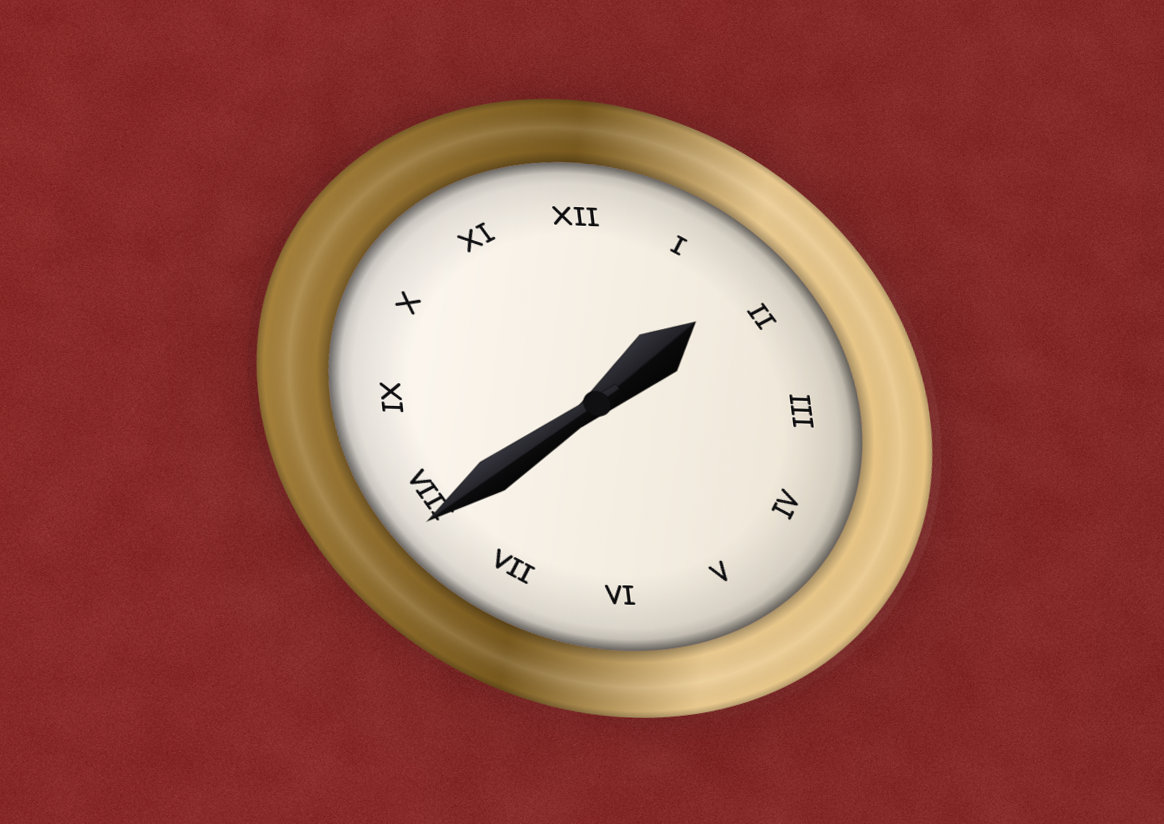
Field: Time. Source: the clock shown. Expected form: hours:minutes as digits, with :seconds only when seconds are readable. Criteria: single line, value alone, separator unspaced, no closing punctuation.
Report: 1:39
